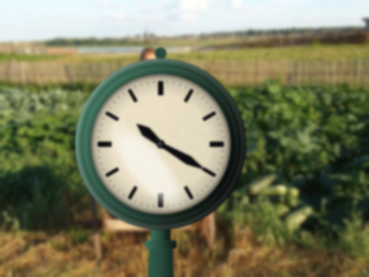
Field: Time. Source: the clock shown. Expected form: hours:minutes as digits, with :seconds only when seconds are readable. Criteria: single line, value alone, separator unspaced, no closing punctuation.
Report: 10:20
